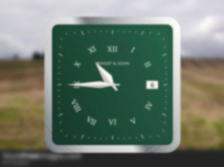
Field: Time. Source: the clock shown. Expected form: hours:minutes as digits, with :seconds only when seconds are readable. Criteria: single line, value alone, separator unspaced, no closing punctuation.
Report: 10:45
